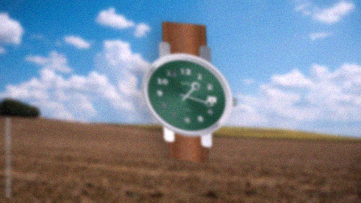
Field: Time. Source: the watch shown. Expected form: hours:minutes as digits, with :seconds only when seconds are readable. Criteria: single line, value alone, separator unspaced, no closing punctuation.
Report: 1:17
